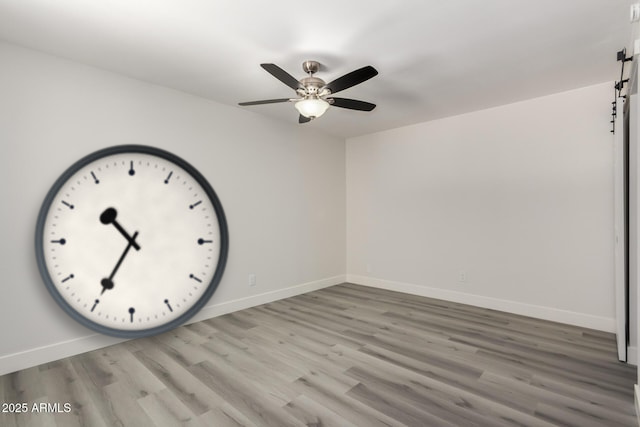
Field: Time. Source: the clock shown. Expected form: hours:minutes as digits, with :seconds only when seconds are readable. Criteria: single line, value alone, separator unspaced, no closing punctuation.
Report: 10:35
